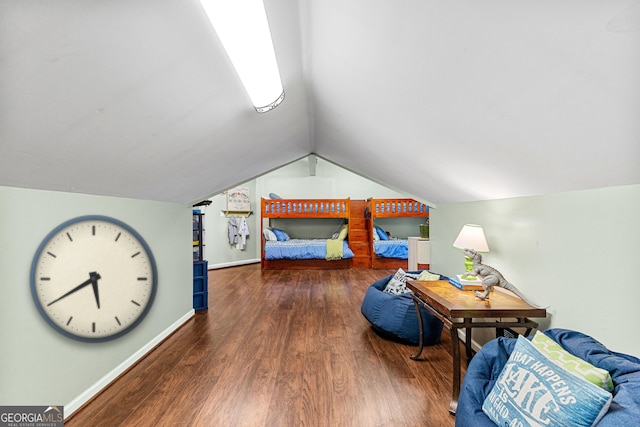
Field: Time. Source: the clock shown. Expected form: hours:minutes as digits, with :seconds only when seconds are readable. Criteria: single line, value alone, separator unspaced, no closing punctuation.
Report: 5:40
